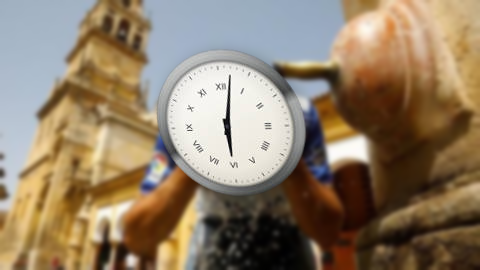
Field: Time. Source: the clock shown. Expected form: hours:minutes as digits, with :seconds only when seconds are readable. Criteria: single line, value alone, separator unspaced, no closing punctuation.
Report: 6:02
